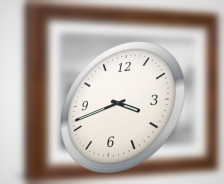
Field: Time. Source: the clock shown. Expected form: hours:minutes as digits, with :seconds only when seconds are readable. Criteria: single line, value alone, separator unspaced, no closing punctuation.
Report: 3:42
